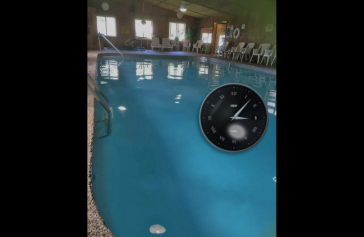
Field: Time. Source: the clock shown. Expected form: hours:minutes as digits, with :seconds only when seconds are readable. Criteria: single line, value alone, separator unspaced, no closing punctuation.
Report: 3:07
